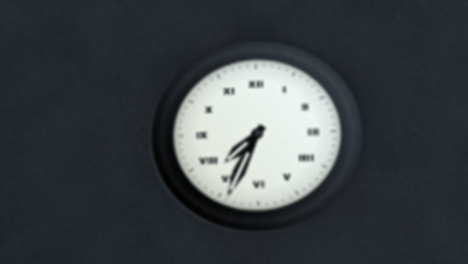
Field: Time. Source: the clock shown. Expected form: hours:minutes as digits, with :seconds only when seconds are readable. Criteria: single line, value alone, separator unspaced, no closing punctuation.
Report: 7:34
